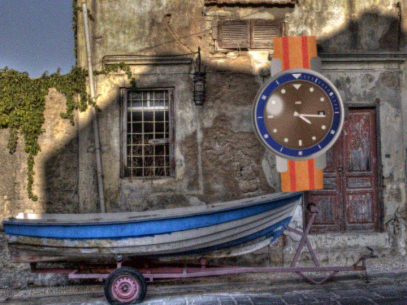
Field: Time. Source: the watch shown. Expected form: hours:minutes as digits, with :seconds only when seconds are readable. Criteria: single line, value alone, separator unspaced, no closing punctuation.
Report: 4:16
